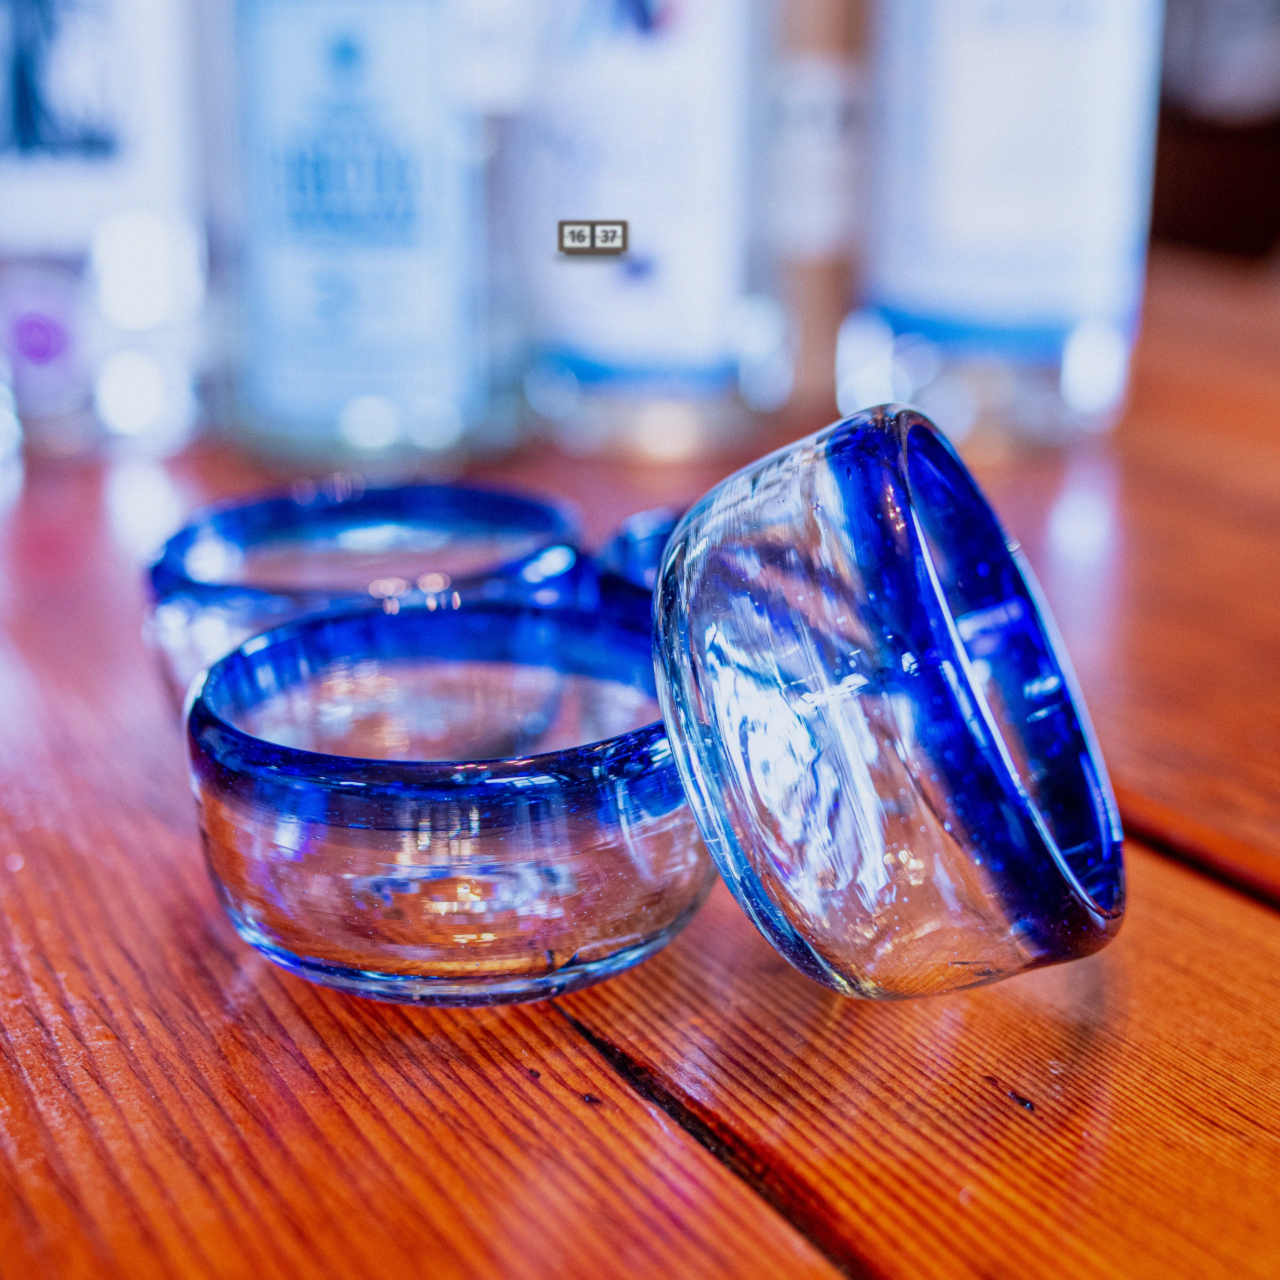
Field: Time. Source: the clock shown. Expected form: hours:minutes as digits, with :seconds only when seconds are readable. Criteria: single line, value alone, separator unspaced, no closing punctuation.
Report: 16:37
